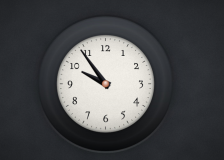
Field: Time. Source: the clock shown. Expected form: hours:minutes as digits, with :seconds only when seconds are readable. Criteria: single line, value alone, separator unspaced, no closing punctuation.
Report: 9:54
